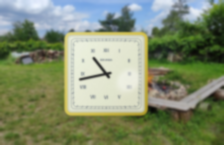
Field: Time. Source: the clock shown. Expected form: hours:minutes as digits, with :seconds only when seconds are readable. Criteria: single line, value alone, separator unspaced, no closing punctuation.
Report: 10:43
